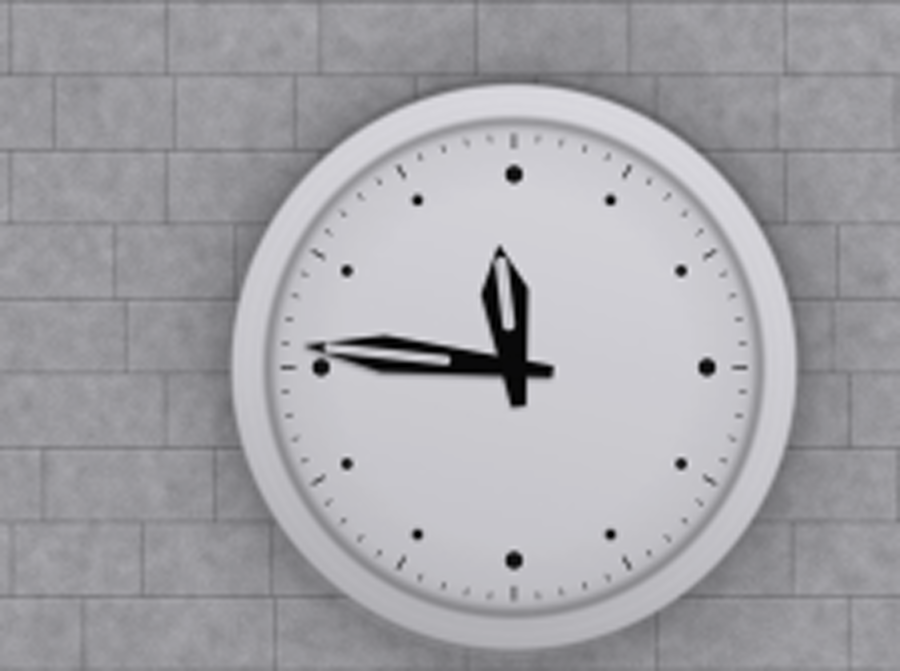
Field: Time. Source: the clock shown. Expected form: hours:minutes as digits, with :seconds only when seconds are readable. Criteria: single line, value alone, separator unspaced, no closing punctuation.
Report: 11:46
